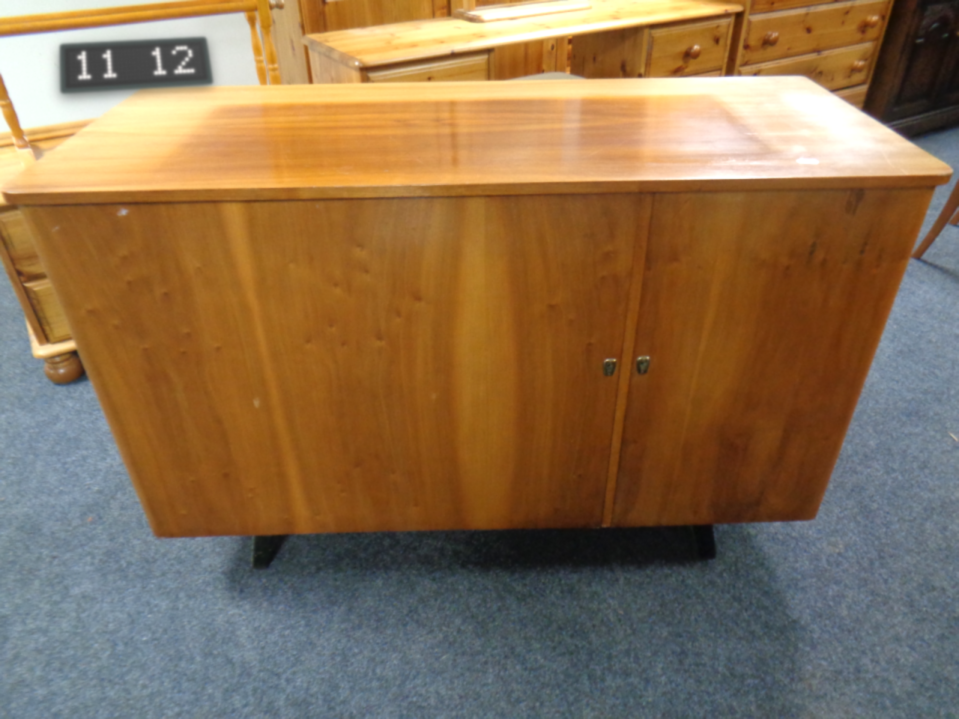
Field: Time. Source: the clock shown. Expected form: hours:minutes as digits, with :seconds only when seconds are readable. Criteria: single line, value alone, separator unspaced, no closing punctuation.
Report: 11:12
